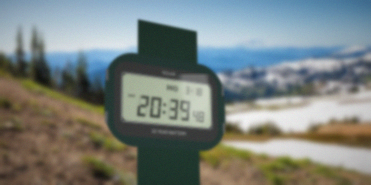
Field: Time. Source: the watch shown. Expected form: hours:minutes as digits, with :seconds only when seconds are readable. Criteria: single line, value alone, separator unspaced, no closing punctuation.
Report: 20:39
